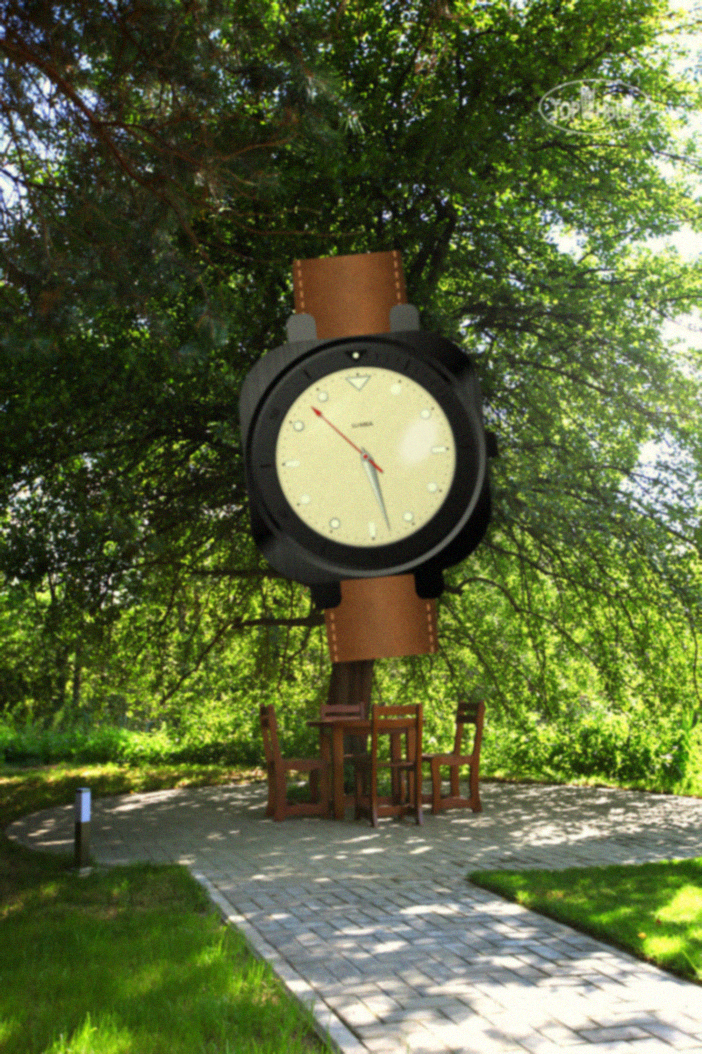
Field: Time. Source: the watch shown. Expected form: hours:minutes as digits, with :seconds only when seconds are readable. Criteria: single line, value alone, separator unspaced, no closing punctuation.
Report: 5:27:53
